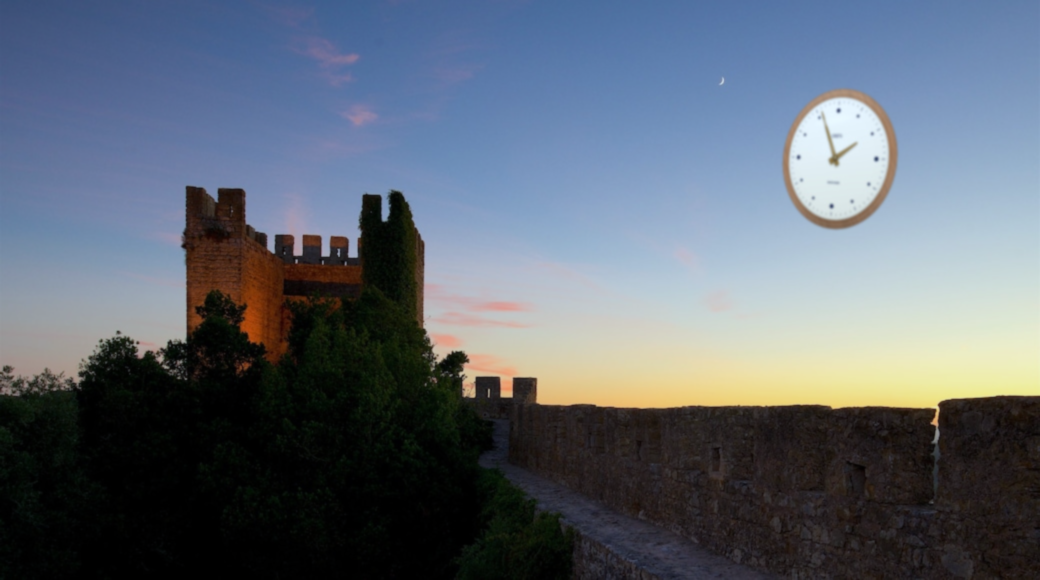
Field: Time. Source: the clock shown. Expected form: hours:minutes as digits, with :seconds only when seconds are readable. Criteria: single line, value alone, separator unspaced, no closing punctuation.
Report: 1:56
